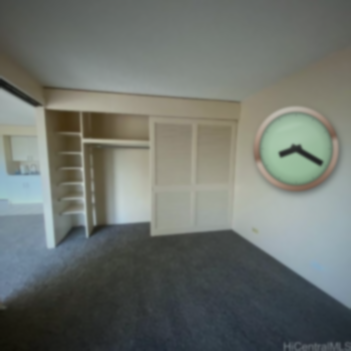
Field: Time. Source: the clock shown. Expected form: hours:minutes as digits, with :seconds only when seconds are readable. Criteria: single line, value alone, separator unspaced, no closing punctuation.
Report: 8:20
